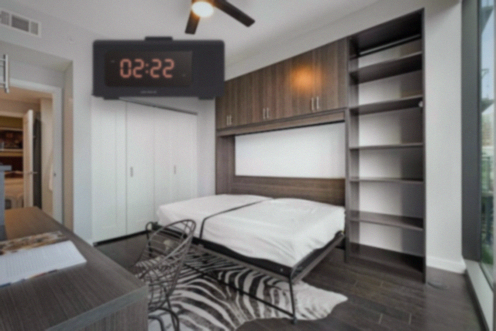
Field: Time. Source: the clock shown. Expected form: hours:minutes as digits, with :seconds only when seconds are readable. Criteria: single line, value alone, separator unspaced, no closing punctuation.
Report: 2:22
